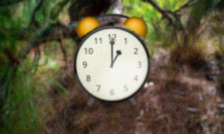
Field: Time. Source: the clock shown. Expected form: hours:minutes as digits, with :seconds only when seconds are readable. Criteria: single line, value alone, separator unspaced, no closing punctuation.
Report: 1:00
